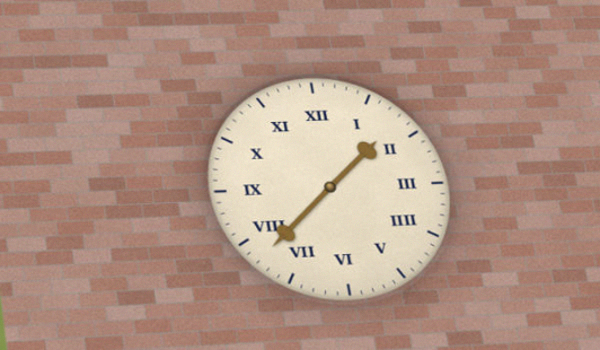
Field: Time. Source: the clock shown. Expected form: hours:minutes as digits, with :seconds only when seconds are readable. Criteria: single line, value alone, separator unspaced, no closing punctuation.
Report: 1:38
